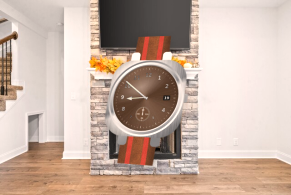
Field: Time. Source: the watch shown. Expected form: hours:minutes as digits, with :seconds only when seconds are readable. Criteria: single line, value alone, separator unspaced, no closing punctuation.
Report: 8:51
